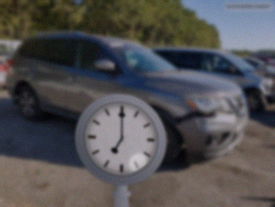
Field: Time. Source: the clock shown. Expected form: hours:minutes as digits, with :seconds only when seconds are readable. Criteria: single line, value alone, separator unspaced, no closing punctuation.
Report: 7:00
